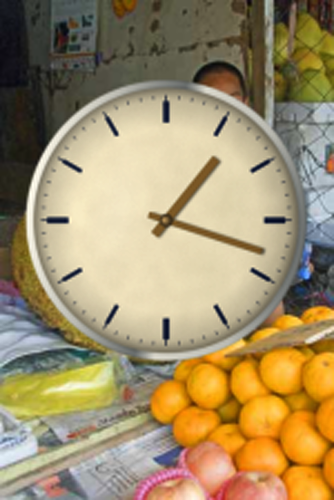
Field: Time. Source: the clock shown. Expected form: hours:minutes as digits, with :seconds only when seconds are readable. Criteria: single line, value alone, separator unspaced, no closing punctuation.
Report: 1:18
